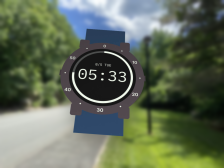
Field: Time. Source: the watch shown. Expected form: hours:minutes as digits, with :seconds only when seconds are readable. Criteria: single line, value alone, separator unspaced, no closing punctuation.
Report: 5:33
